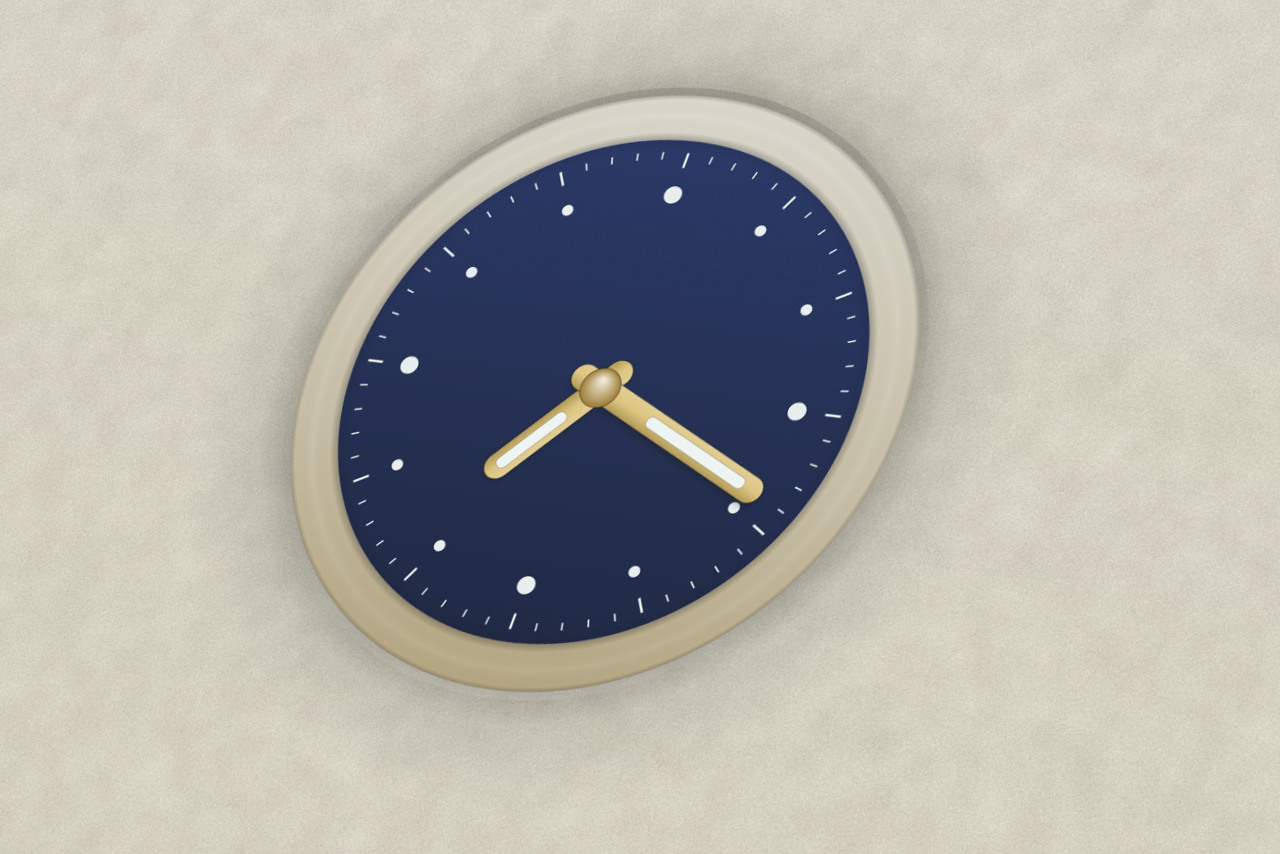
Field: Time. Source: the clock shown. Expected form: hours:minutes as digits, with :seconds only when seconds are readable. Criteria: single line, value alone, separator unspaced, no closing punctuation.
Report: 7:19
